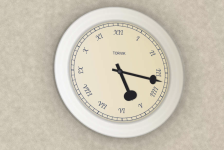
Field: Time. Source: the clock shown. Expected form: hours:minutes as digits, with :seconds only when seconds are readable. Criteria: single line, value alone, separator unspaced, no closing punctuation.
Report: 5:17
